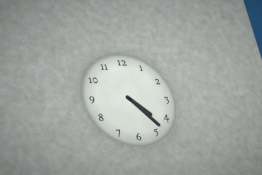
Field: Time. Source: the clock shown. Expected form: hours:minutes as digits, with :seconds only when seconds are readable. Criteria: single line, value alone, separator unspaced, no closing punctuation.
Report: 4:23
